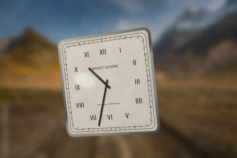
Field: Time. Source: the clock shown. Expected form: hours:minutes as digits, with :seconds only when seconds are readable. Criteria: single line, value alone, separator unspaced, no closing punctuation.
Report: 10:33
